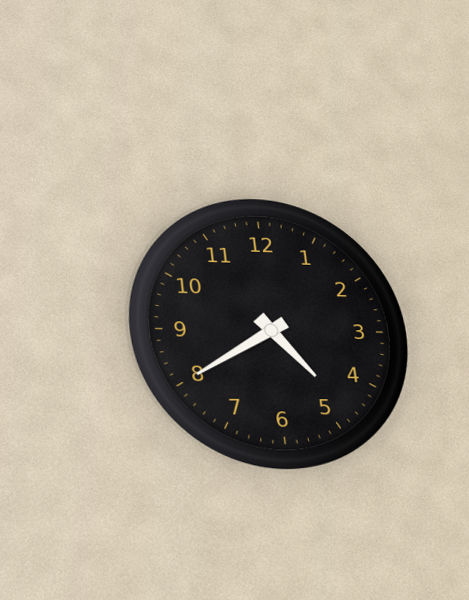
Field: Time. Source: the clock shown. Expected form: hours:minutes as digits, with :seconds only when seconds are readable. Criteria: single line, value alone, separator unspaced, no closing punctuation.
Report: 4:40
